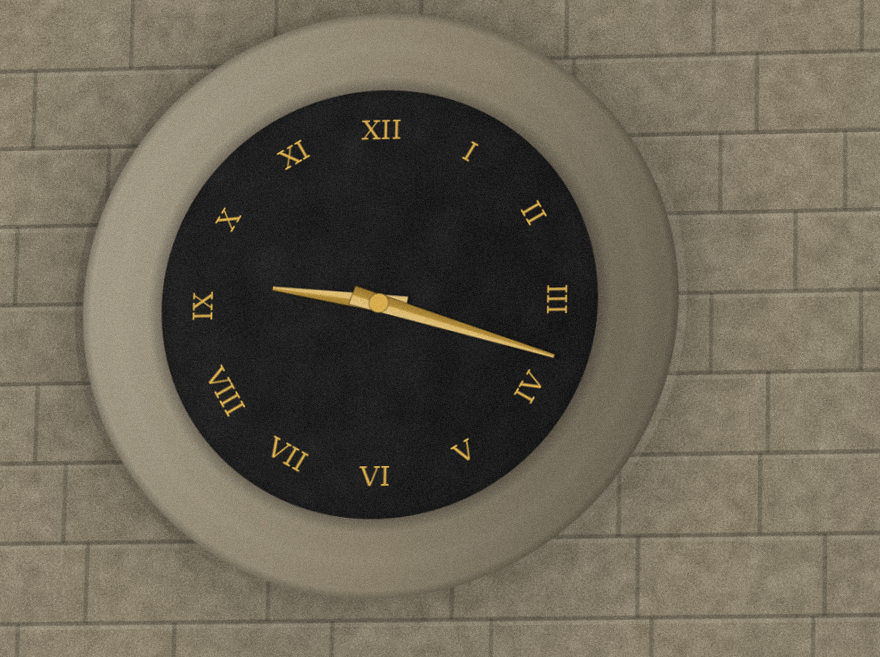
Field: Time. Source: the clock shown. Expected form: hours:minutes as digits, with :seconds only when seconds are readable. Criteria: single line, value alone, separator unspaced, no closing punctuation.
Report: 9:18
